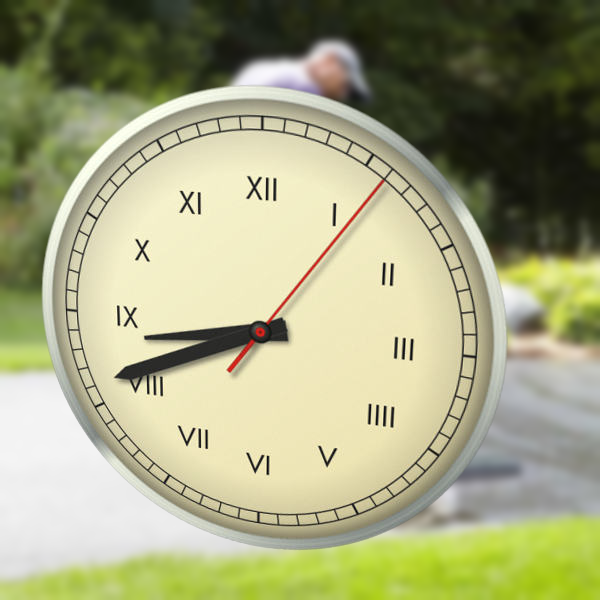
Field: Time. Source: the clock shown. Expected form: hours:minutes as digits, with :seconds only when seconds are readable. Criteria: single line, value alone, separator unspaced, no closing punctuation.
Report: 8:41:06
